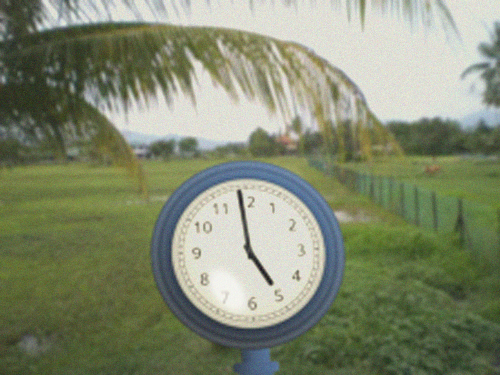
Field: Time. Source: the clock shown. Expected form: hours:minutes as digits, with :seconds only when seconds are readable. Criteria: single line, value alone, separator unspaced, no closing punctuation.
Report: 4:59
